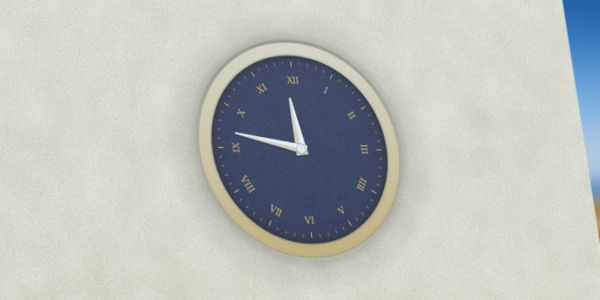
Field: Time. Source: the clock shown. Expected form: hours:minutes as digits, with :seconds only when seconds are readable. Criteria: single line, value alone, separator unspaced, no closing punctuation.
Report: 11:47
